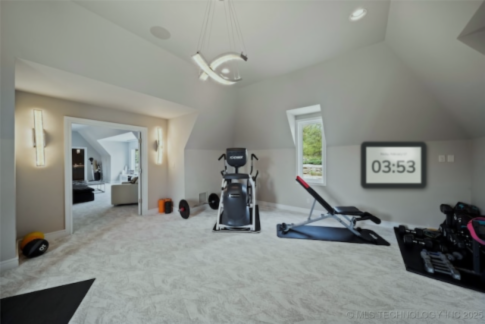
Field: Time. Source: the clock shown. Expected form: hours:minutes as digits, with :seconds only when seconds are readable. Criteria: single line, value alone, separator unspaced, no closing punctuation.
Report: 3:53
